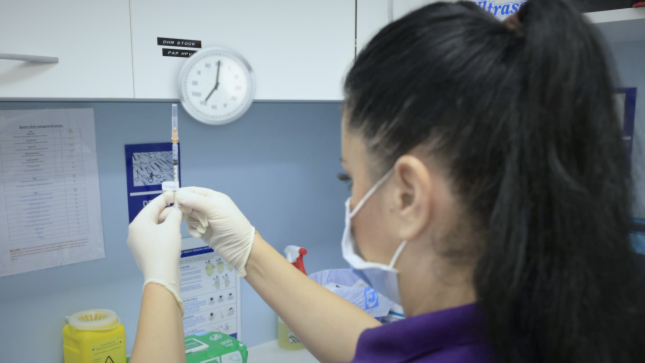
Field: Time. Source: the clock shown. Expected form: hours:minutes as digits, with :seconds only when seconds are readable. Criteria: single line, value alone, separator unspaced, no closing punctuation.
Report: 7:00
